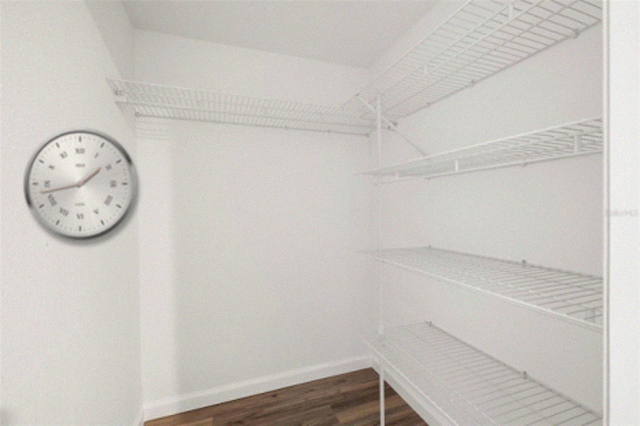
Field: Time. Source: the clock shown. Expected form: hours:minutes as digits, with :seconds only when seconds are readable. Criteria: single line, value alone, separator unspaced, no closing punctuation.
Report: 1:43
